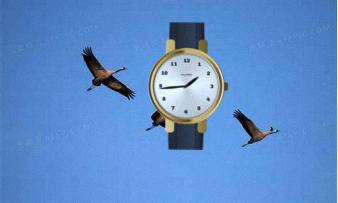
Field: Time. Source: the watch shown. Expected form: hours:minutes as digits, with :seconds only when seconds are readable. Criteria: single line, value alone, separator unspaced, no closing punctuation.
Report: 1:44
